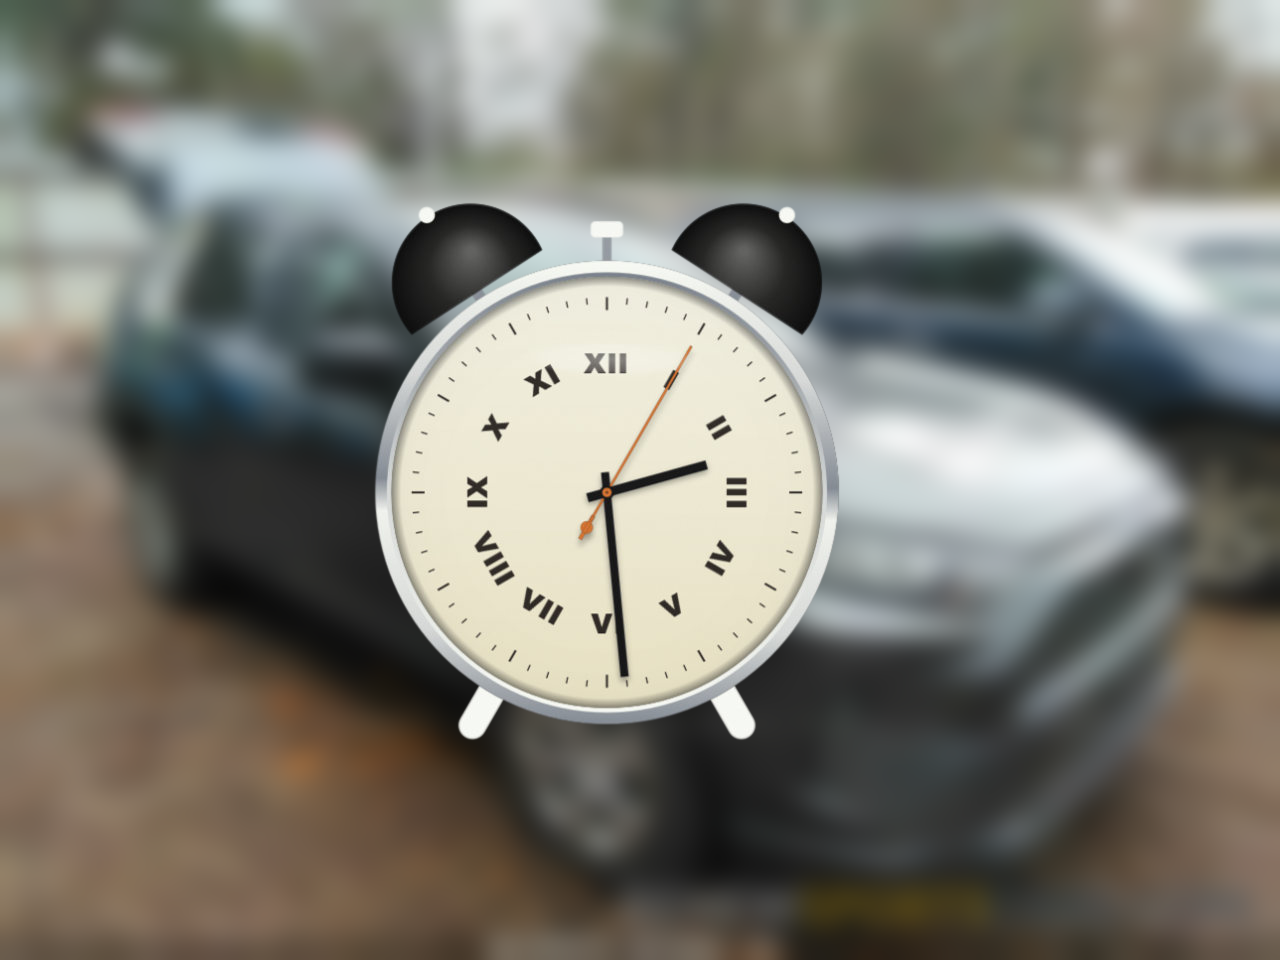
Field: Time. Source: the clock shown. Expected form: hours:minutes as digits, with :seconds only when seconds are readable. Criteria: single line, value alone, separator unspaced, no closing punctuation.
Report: 2:29:05
